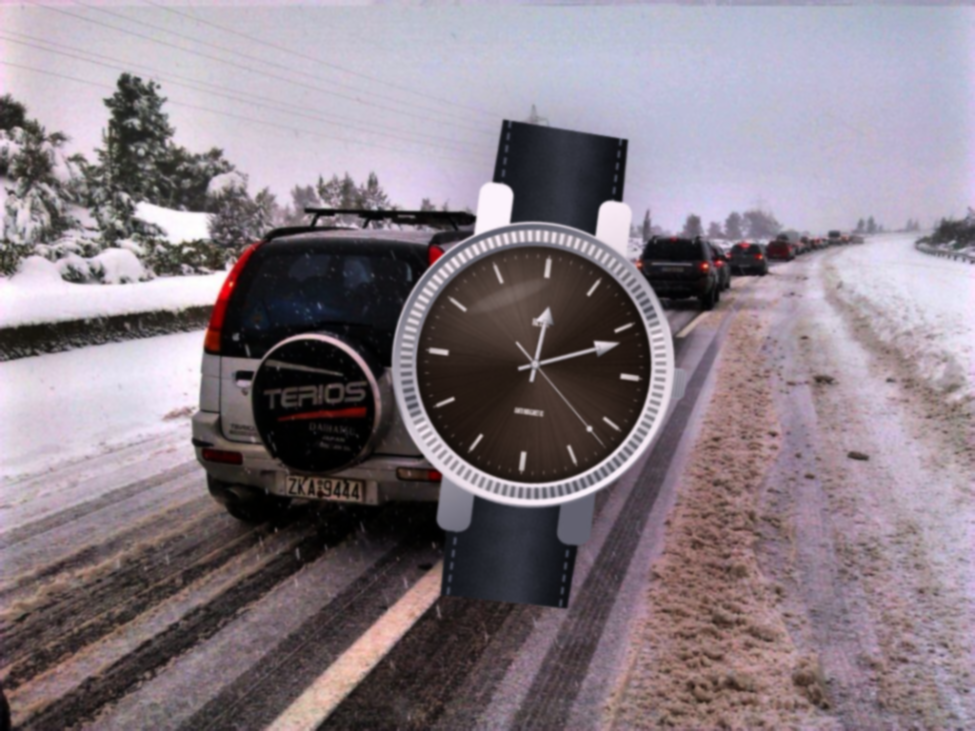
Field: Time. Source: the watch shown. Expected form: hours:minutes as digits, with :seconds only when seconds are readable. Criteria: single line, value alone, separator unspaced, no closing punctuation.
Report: 12:11:22
